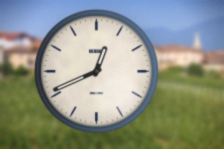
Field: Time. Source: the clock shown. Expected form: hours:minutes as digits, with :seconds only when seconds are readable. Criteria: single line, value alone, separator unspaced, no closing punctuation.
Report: 12:41
